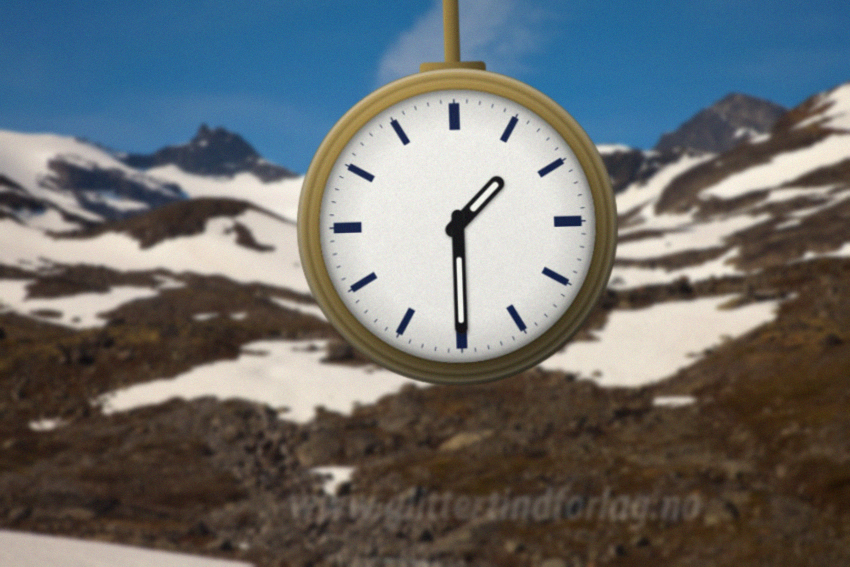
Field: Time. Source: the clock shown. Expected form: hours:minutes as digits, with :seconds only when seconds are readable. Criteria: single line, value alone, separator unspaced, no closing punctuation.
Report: 1:30
